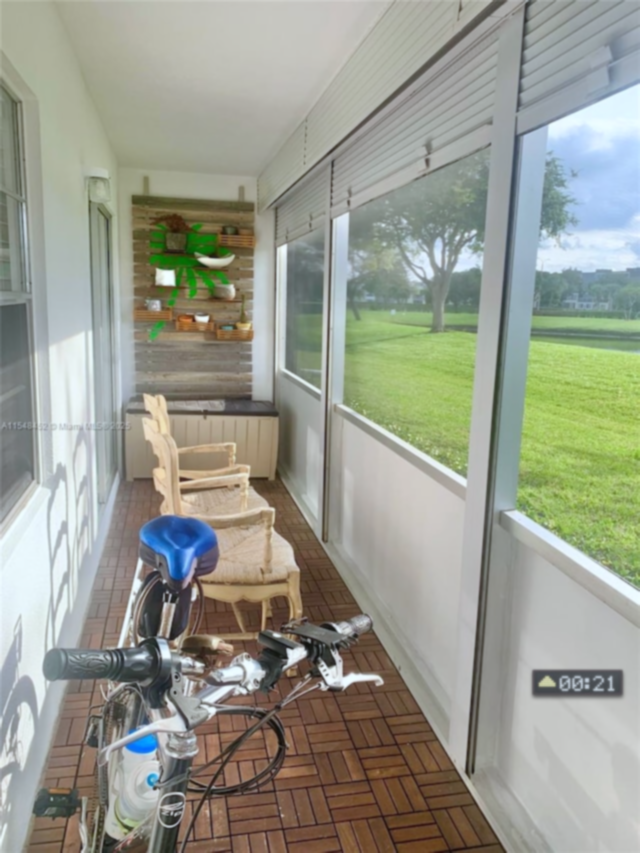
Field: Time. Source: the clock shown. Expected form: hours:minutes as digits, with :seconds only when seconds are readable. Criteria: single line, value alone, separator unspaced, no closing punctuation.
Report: 0:21
